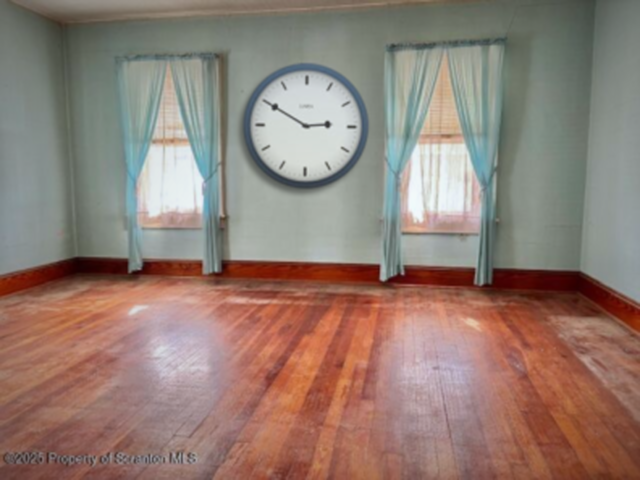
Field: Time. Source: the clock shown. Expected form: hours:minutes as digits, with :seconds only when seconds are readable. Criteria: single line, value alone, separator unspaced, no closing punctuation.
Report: 2:50
